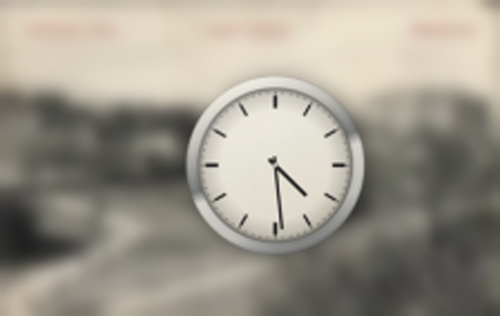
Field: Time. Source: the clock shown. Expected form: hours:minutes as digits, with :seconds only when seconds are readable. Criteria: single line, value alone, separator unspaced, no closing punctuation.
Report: 4:29
